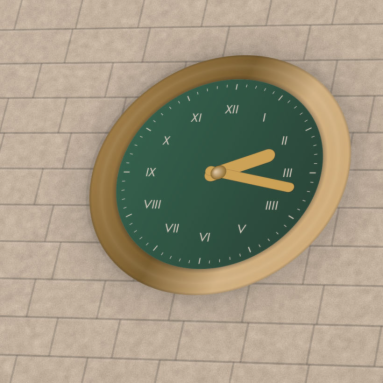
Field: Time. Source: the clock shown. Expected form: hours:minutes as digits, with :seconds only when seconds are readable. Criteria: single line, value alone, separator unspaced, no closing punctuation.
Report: 2:17
